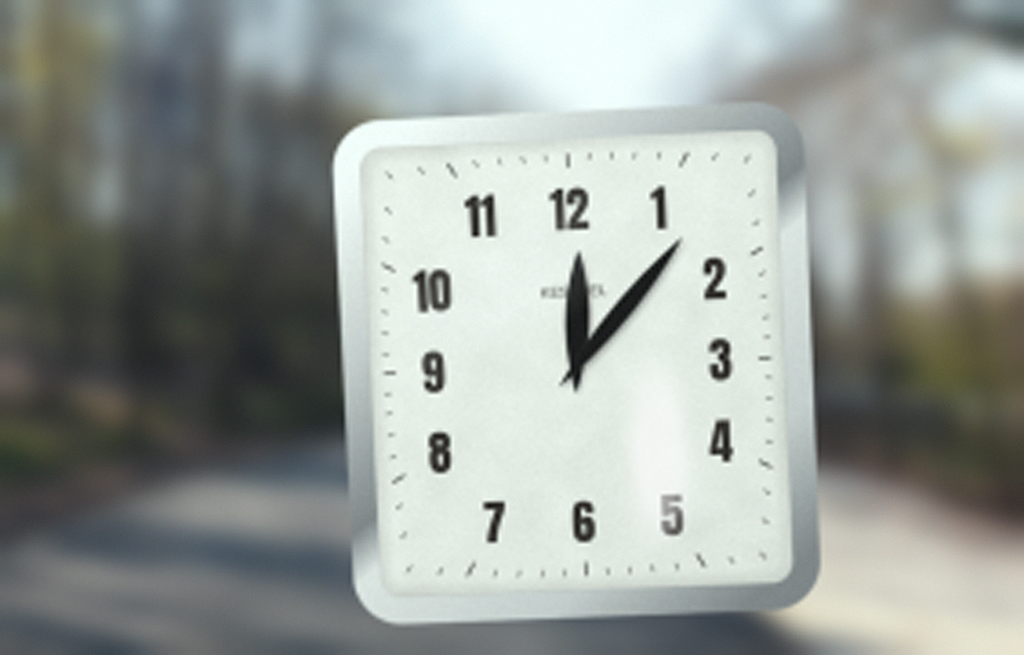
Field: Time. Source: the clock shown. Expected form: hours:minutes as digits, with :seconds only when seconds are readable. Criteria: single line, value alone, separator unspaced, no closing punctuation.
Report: 12:07
